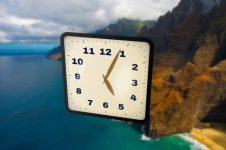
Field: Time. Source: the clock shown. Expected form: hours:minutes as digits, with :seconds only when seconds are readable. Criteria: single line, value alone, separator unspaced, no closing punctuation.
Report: 5:04
